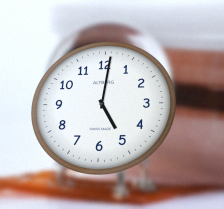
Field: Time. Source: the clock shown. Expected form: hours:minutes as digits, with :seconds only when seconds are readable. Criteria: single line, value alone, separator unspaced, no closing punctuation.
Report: 5:01
